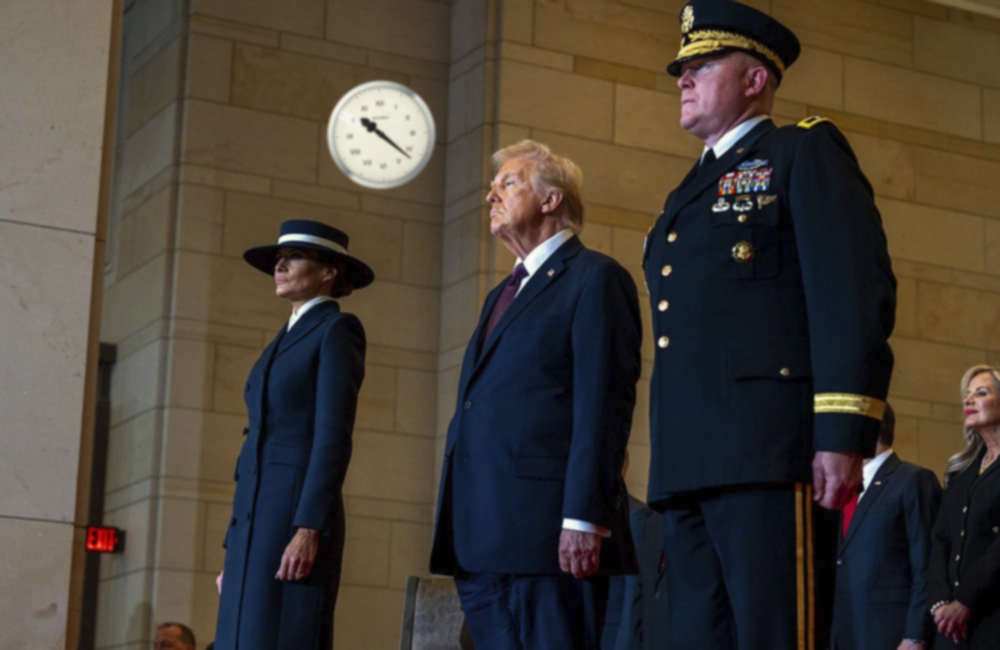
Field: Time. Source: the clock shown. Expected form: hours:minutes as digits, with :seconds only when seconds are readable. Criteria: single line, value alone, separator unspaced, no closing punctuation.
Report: 10:22
